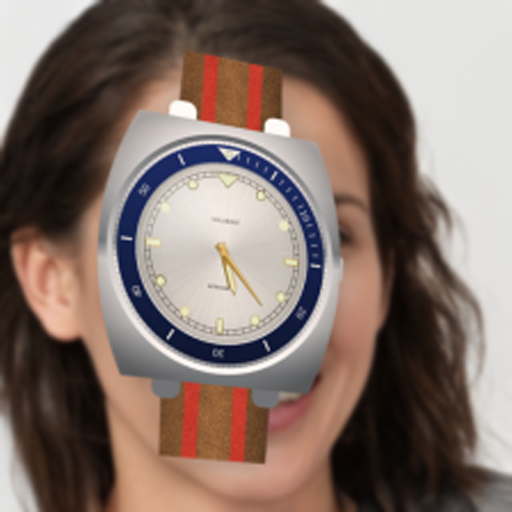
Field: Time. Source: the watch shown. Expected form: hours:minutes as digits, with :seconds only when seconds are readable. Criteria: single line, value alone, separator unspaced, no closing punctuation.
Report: 5:23
